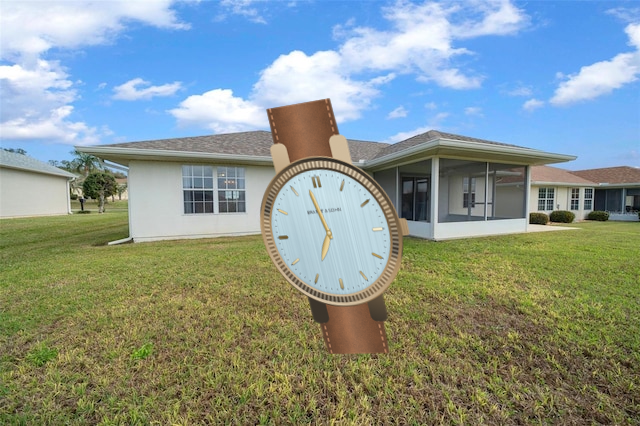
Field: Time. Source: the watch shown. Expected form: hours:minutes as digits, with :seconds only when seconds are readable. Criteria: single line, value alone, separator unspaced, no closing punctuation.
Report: 6:58
